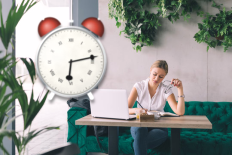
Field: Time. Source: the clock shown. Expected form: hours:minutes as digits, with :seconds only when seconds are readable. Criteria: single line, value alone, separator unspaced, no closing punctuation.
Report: 6:13
